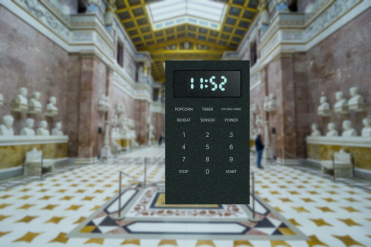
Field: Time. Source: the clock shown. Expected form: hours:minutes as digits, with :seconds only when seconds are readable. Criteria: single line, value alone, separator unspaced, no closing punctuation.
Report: 11:52
